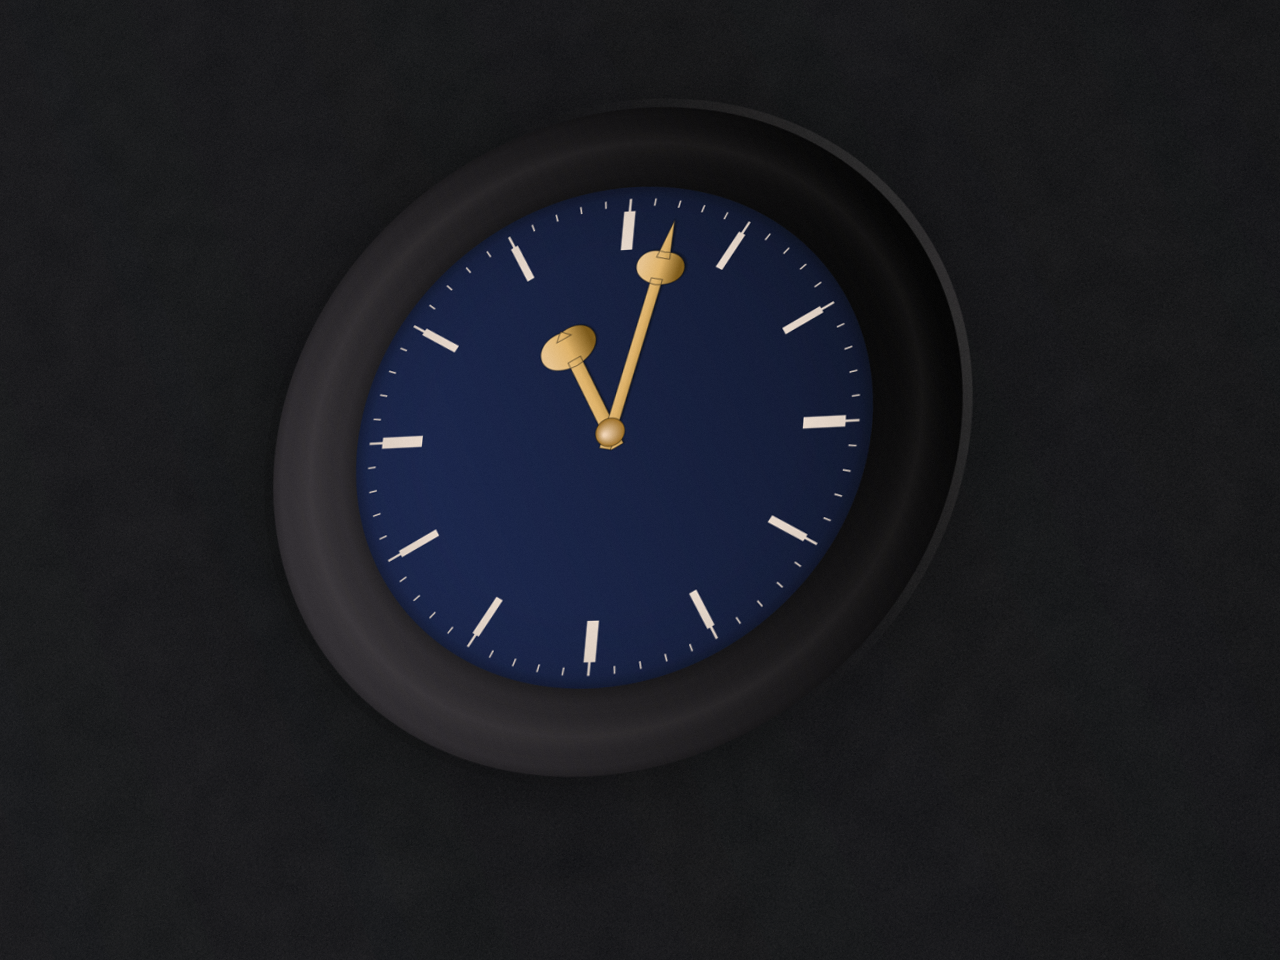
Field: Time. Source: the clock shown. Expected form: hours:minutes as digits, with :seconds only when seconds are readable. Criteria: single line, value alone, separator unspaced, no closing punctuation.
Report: 11:02
